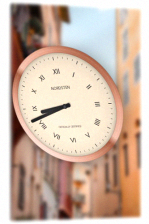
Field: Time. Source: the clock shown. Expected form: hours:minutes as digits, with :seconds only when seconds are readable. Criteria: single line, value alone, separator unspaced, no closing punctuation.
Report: 8:42
